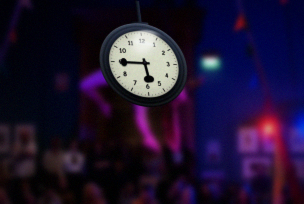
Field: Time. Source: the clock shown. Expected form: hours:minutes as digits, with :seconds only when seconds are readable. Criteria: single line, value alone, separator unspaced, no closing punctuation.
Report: 5:45
